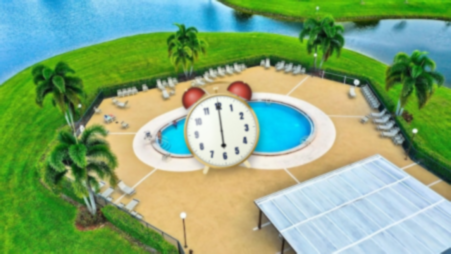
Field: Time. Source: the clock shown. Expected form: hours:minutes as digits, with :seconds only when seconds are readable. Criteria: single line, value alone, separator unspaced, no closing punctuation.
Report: 6:00
